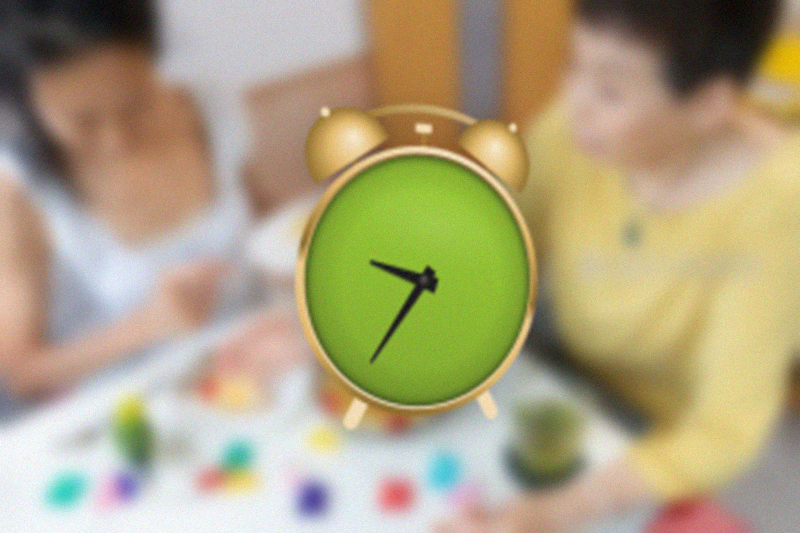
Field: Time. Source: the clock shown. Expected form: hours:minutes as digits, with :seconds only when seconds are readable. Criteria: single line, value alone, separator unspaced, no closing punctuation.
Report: 9:36
